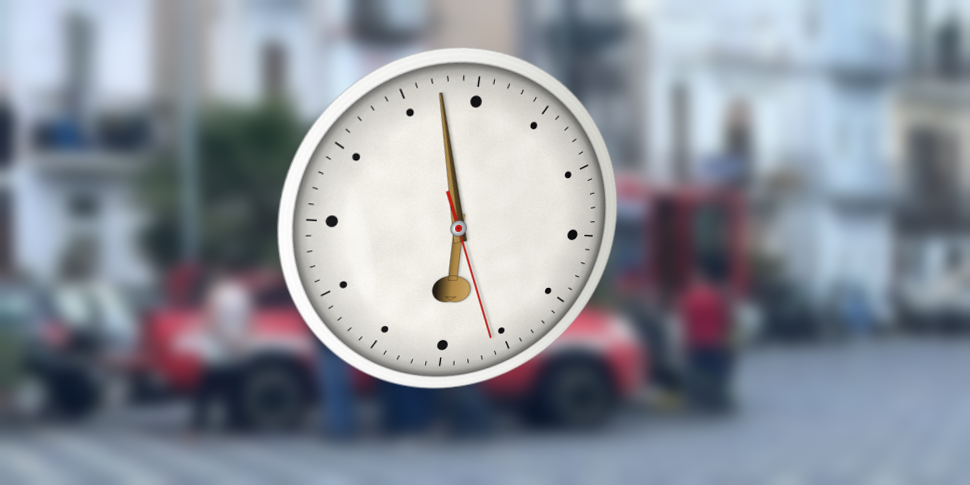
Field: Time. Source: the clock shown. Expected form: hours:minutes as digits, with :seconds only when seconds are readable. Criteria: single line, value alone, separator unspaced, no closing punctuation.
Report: 5:57:26
